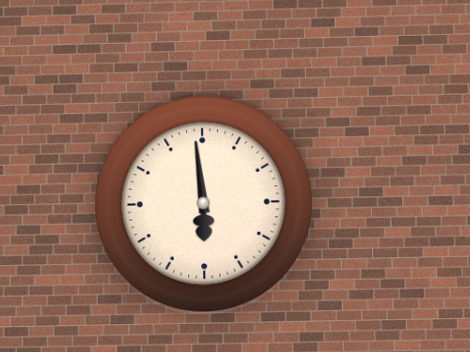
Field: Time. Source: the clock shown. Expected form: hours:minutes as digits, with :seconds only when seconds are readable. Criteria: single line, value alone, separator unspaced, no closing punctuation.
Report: 5:59
